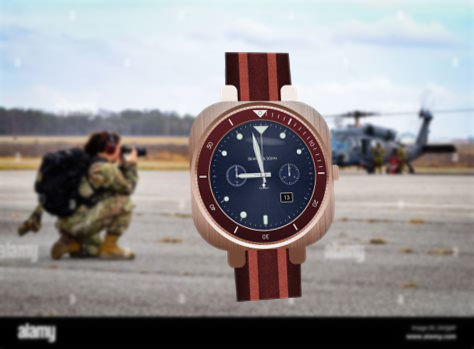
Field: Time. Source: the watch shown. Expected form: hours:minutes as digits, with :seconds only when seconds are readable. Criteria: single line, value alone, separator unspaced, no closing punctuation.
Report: 8:58
